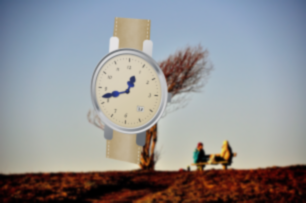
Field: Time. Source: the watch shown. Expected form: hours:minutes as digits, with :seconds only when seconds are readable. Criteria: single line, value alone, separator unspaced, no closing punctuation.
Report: 12:42
